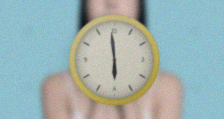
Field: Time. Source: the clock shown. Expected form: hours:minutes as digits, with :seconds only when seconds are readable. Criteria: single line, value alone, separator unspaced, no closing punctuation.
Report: 5:59
